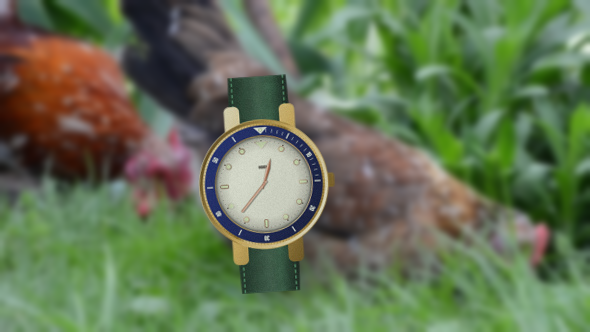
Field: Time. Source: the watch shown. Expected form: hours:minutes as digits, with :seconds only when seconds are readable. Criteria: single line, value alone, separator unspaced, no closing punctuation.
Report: 12:37
